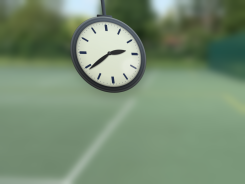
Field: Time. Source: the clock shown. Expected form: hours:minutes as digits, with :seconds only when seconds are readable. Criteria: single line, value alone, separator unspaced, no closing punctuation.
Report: 2:39
